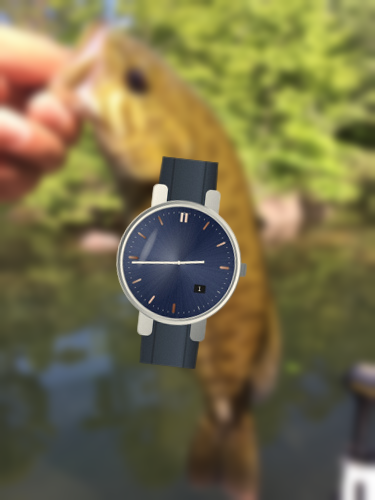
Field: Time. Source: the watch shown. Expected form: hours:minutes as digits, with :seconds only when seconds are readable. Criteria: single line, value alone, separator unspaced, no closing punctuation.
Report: 2:44
